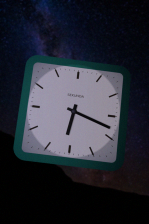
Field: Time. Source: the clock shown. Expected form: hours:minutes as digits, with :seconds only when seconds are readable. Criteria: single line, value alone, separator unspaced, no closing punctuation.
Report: 6:18
